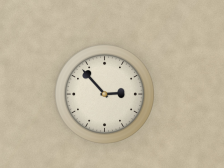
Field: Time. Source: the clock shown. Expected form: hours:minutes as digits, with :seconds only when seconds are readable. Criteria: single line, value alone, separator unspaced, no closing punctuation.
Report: 2:53
